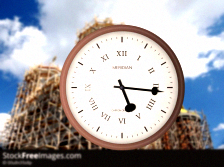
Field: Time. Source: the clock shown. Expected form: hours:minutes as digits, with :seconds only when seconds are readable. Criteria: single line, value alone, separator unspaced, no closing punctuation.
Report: 5:16
